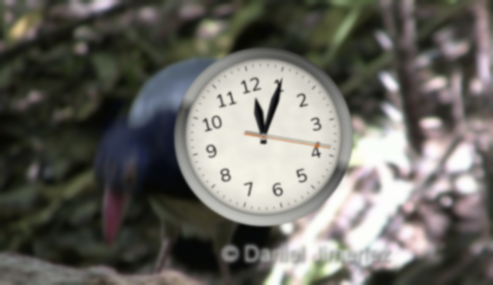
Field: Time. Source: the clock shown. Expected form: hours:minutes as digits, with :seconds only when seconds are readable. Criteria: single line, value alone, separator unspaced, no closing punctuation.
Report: 12:05:19
